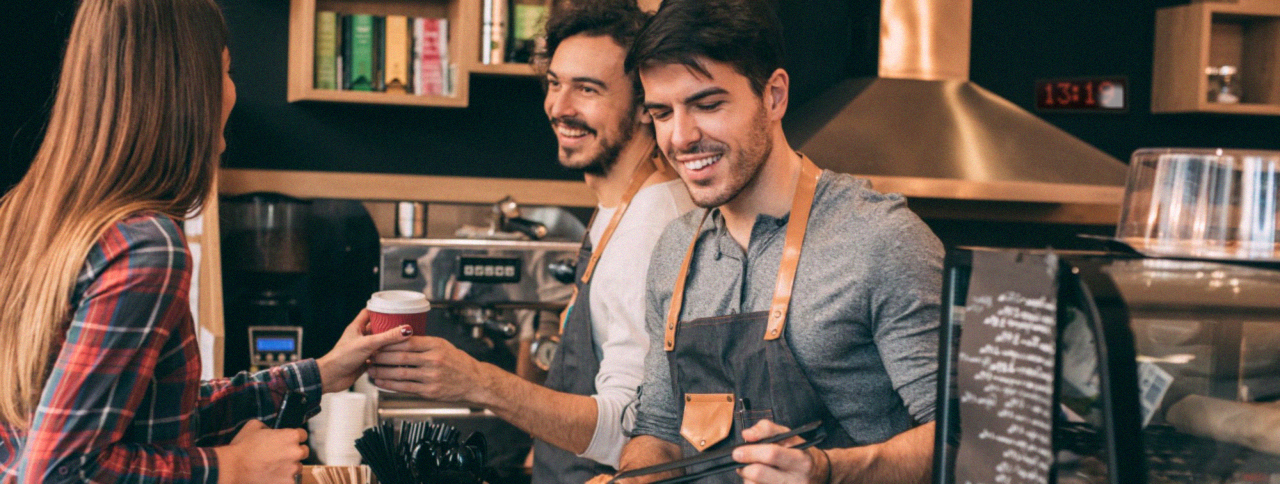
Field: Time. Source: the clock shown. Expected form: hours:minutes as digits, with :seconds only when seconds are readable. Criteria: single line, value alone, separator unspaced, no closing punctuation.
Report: 13:19
